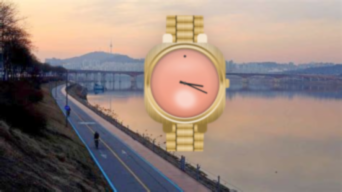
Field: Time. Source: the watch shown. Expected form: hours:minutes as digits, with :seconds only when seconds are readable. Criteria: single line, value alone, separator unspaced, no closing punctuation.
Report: 3:19
